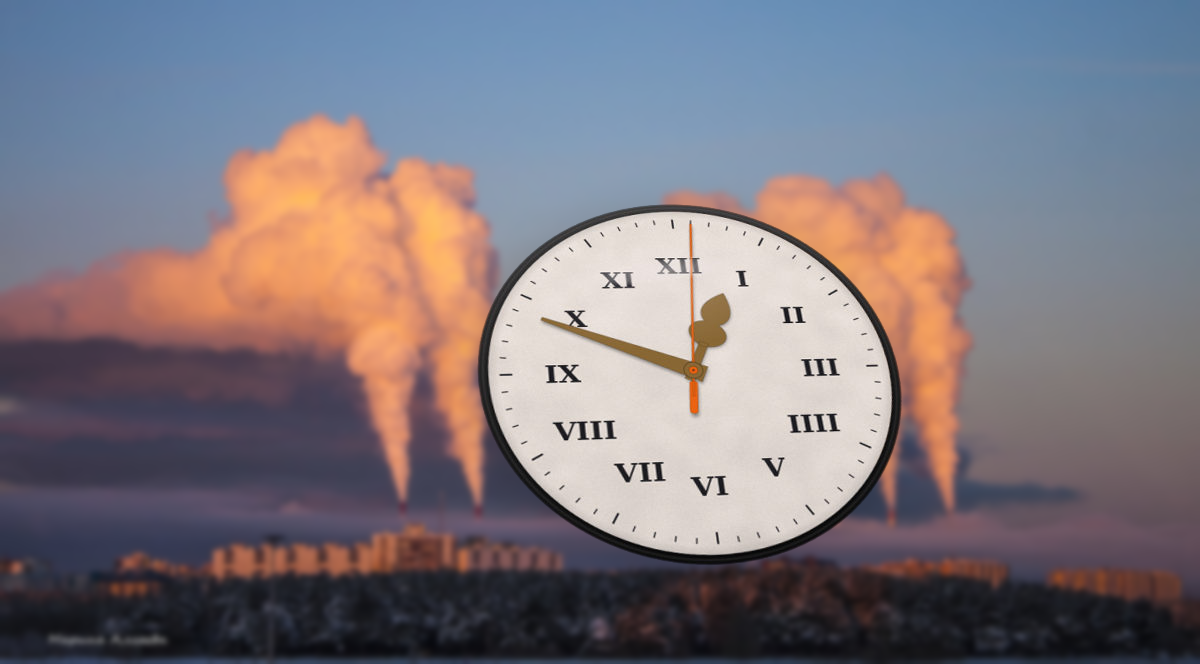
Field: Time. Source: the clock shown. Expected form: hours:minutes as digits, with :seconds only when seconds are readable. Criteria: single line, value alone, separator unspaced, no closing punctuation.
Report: 12:49:01
